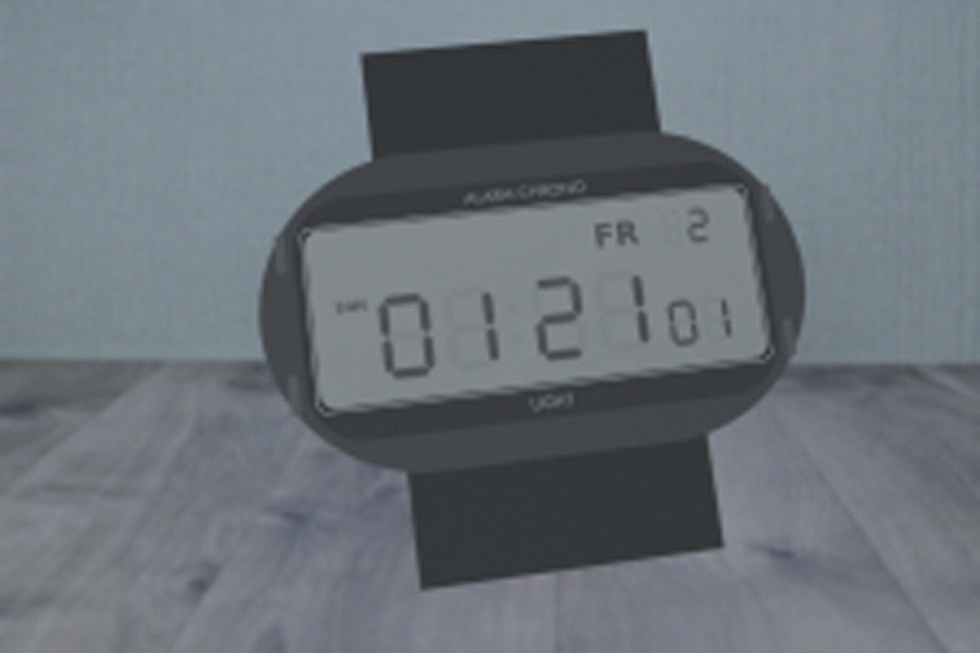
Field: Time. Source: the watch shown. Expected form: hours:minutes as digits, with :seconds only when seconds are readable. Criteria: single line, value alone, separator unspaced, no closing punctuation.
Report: 1:21:01
